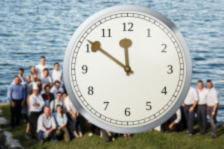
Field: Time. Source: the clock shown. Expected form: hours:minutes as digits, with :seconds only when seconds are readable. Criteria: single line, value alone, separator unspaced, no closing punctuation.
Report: 11:51
